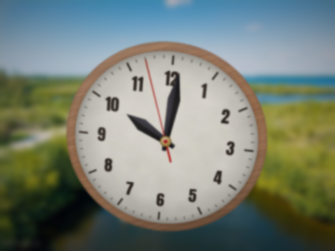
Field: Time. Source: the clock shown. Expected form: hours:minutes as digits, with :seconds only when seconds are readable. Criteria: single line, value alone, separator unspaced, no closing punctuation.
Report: 10:00:57
